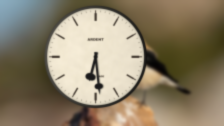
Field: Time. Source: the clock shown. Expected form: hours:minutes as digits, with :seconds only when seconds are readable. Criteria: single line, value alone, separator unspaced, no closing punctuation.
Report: 6:29
